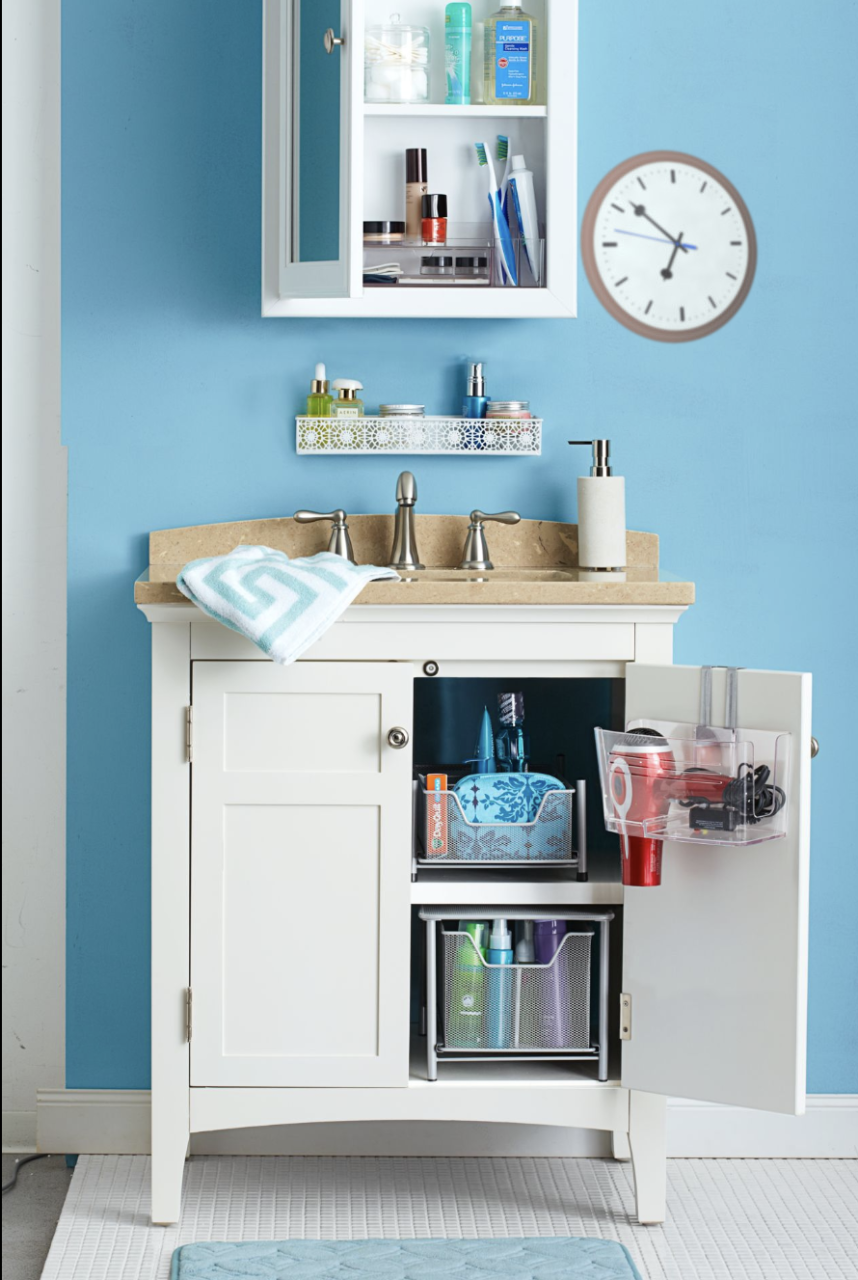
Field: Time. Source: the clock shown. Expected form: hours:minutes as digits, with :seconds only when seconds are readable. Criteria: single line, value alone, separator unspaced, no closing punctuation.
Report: 6:51:47
